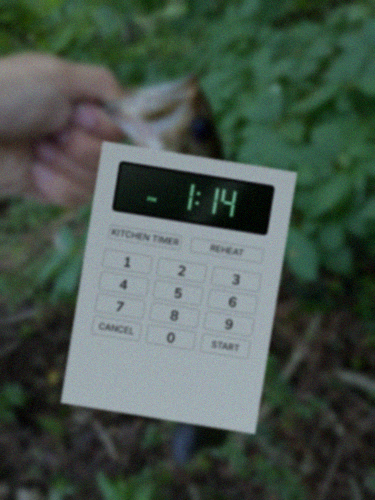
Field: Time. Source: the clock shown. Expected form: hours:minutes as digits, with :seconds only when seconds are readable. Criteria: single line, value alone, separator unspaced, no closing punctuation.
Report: 1:14
